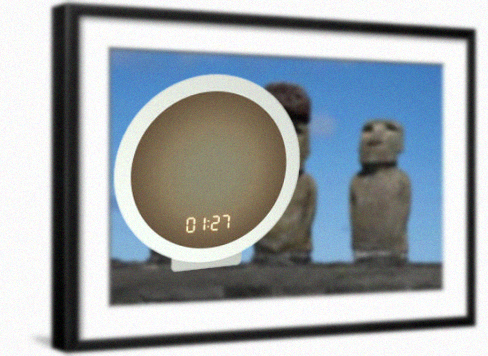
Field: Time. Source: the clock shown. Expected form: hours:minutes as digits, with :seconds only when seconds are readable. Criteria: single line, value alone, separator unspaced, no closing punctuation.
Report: 1:27
